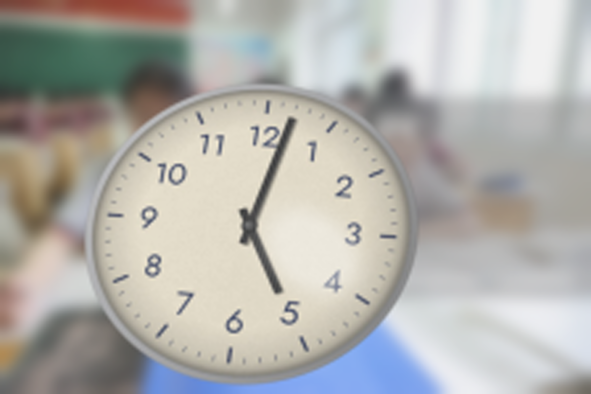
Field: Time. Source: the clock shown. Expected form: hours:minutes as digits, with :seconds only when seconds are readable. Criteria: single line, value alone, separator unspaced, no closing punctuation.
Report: 5:02
